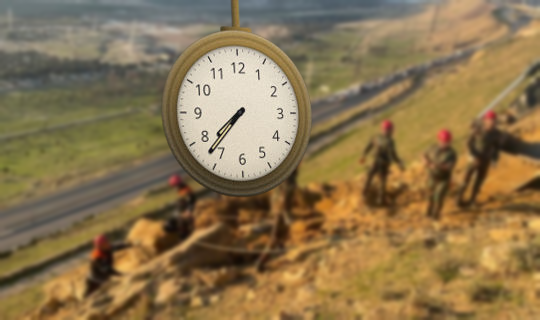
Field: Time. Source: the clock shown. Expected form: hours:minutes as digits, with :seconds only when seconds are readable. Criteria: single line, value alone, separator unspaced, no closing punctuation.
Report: 7:37
